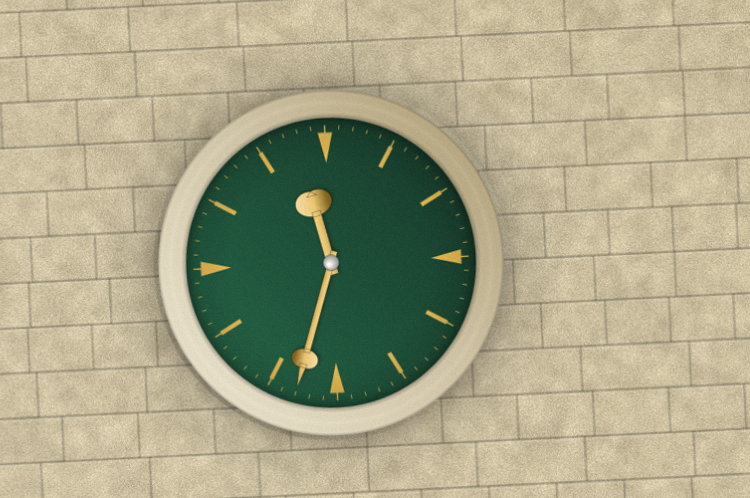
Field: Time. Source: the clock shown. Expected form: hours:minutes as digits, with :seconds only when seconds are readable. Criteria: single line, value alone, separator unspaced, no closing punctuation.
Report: 11:33
